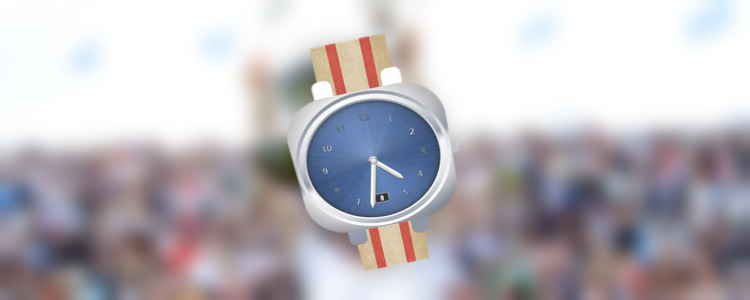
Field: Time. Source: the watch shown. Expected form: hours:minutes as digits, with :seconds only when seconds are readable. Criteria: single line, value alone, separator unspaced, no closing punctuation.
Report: 4:32
